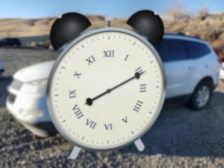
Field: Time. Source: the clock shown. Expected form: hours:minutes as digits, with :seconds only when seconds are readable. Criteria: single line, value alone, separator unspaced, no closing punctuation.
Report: 8:11
